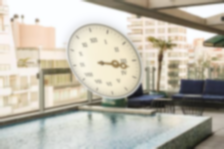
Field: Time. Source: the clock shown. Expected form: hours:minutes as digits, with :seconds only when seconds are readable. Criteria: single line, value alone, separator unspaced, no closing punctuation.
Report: 3:17
